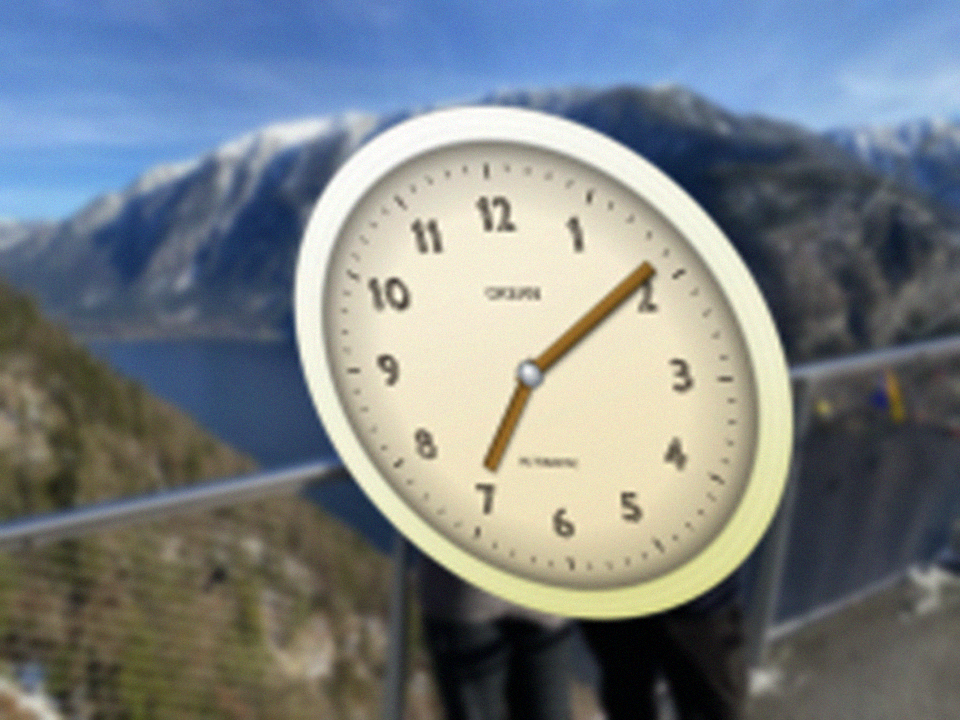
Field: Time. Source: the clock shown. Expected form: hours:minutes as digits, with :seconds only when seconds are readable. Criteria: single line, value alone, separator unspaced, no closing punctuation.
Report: 7:09
